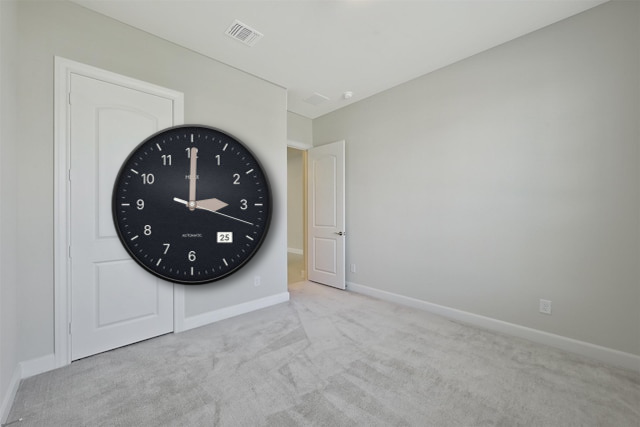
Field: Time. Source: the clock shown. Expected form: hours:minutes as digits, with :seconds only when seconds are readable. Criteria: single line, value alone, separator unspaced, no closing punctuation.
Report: 3:00:18
